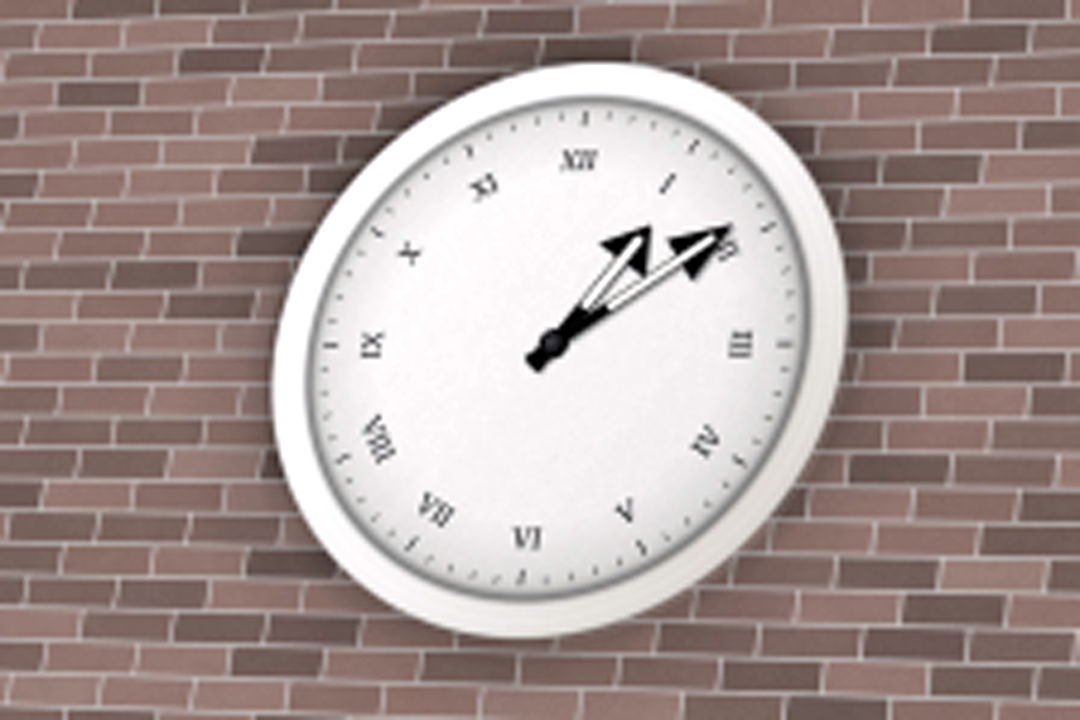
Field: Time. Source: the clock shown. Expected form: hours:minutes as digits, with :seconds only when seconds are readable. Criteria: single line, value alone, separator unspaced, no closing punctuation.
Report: 1:09
